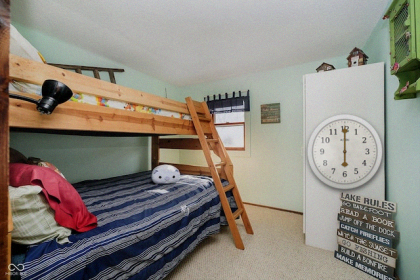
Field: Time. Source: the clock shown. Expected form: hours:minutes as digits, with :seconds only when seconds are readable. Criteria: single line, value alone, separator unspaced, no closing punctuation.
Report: 6:00
